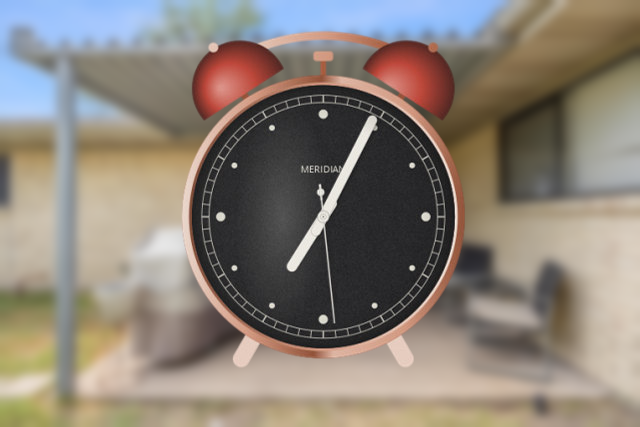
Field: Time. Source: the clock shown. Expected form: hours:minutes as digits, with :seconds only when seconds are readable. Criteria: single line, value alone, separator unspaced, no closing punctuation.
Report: 7:04:29
